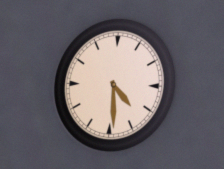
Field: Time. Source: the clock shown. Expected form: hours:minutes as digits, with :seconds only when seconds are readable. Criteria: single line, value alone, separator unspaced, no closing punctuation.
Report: 4:29
